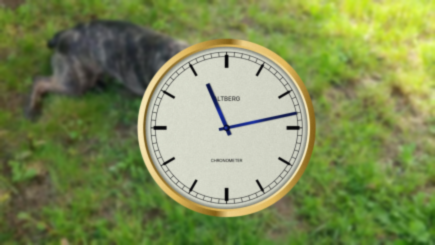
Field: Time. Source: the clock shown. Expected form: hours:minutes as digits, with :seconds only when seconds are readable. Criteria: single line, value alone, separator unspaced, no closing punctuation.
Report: 11:13
